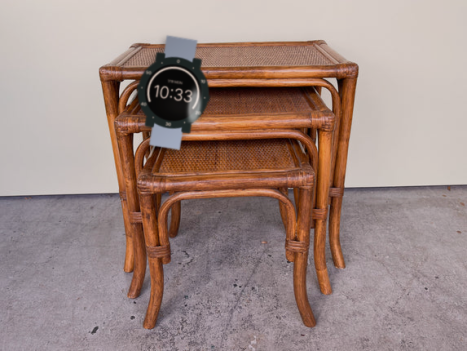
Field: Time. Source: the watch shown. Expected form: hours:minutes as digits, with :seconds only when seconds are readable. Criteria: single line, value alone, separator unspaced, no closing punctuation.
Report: 10:33
